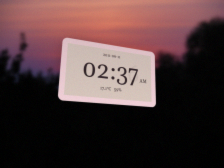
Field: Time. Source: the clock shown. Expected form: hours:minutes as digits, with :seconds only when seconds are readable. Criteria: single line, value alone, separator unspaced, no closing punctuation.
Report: 2:37
